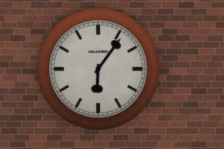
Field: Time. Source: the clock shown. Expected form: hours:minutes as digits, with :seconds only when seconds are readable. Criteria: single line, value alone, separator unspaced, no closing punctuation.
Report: 6:06
